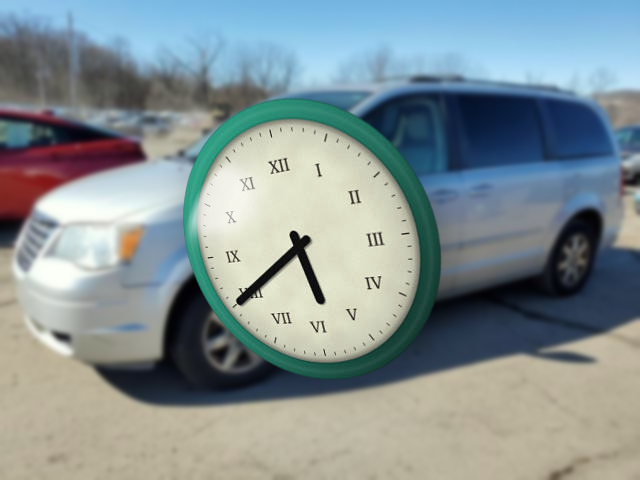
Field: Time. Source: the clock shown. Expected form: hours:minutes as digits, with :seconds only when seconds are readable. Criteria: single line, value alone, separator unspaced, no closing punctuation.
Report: 5:40
